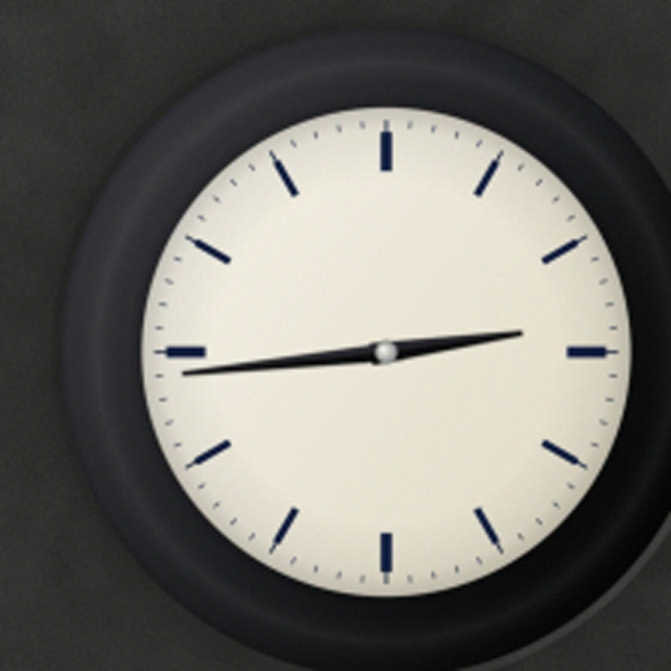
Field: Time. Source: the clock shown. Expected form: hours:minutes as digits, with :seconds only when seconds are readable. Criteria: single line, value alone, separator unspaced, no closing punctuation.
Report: 2:44
